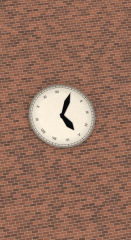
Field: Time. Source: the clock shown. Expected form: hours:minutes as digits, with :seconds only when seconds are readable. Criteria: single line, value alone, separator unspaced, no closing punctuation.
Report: 5:05
